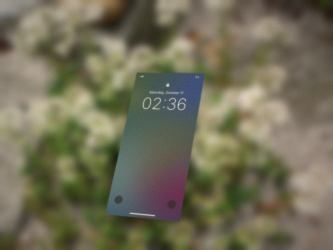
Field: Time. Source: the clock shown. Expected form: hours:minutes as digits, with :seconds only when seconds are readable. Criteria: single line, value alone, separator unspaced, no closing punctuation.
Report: 2:36
